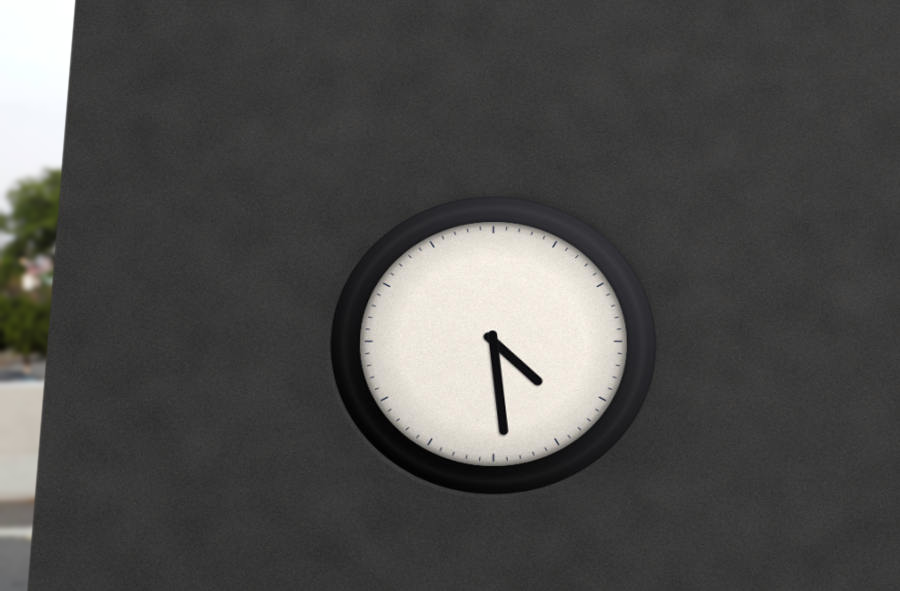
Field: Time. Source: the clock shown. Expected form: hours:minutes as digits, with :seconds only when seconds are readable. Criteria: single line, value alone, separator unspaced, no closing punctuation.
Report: 4:29
